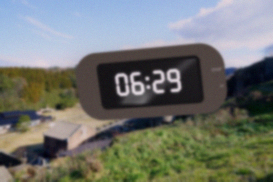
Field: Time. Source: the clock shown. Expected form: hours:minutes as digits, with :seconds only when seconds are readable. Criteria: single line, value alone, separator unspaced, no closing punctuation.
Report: 6:29
